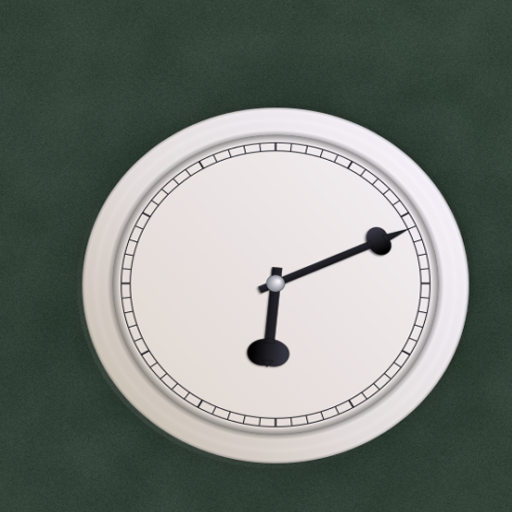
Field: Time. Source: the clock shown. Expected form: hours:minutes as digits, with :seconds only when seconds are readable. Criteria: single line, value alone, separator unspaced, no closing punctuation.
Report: 6:11
